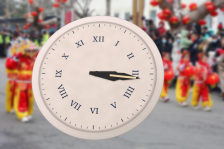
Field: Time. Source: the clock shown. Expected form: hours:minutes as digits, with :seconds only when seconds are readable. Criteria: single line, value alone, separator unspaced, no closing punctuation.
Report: 3:16
